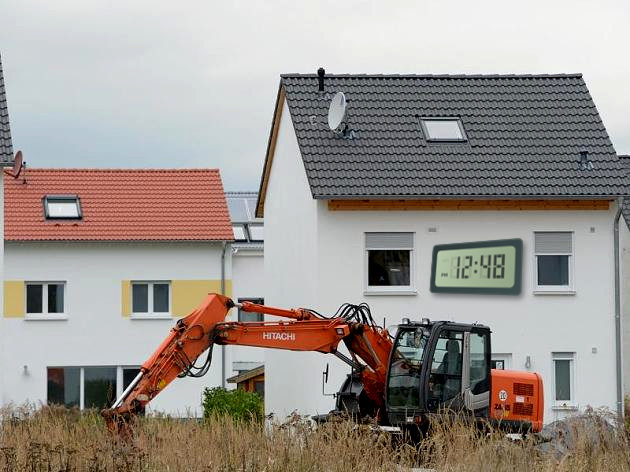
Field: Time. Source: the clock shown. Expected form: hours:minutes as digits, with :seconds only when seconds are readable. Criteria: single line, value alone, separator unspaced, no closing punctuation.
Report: 12:48
